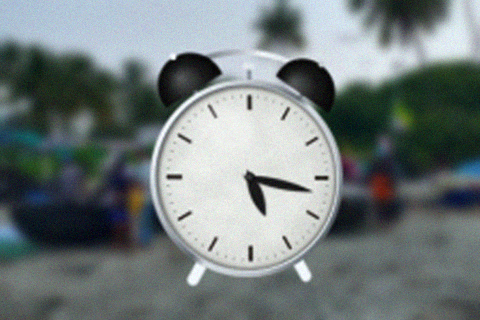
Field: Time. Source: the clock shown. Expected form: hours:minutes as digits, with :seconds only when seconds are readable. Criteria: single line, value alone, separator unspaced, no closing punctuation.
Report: 5:17
